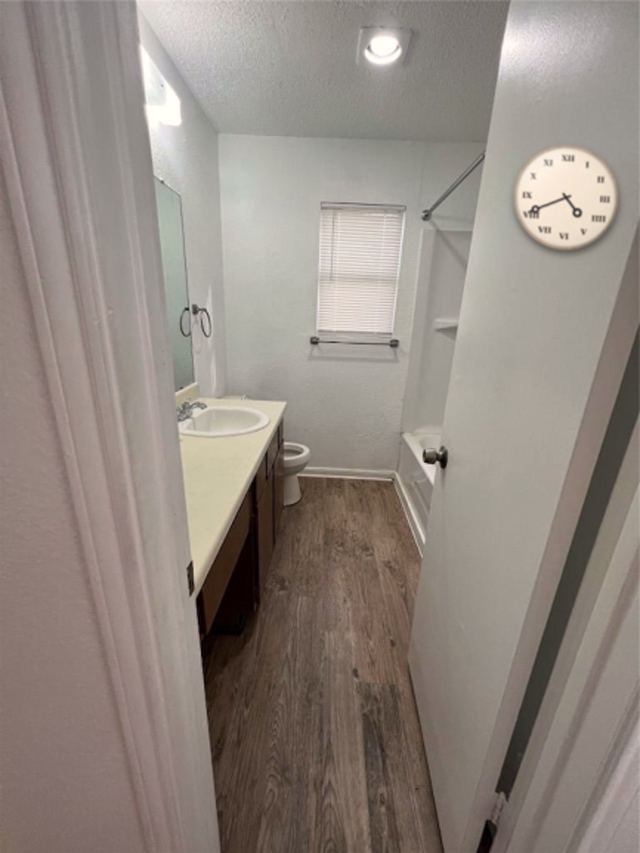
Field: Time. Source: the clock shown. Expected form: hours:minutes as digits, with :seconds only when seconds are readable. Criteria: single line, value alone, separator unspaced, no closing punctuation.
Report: 4:41
